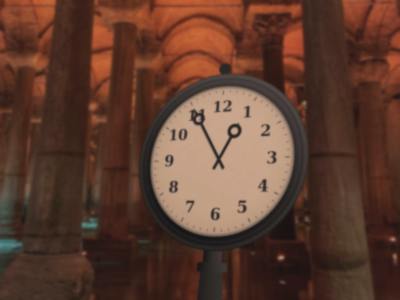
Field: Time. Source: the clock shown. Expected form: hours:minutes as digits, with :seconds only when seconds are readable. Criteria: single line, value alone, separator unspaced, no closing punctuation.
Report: 12:55
